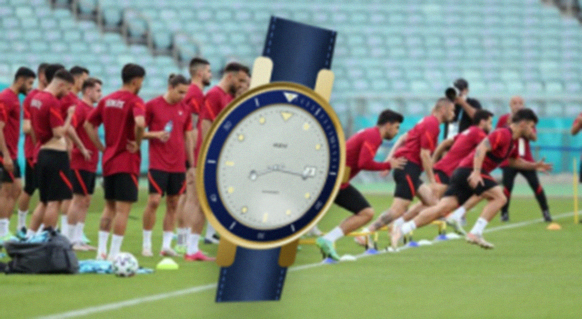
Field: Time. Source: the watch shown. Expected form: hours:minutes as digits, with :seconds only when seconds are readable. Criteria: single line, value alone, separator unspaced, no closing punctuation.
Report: 8:16
